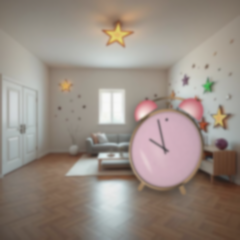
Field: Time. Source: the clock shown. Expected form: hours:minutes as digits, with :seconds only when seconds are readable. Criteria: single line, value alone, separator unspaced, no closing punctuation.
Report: 9:57
